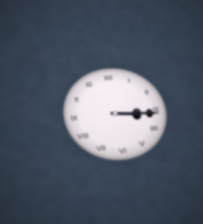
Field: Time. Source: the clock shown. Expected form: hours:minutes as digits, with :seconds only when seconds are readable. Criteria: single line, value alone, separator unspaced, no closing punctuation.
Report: 3:16
